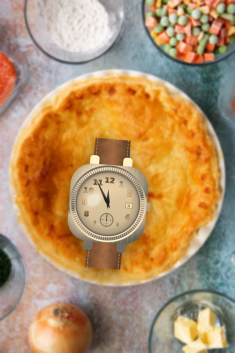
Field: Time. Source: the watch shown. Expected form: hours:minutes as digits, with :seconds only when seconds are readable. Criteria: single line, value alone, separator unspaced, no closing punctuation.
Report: 11:55
